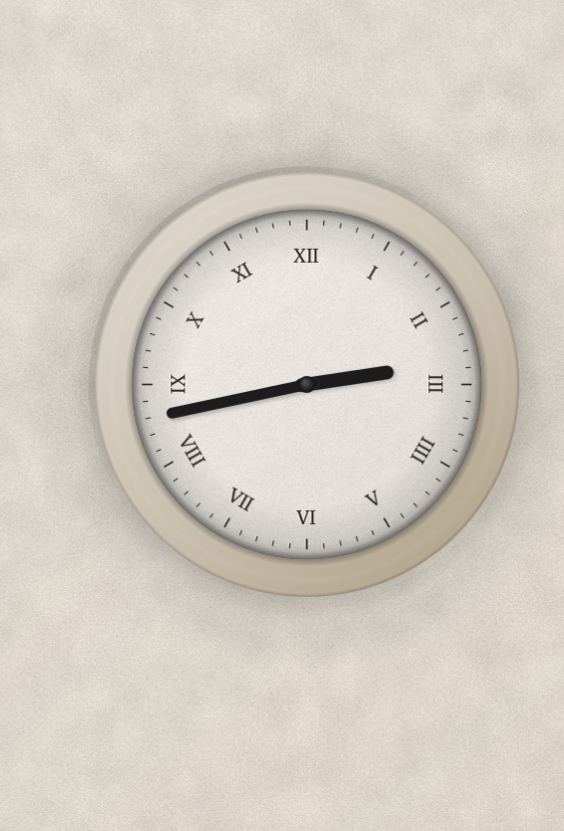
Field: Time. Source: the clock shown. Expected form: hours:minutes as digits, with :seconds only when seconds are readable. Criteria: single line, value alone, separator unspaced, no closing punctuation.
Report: 2:43
